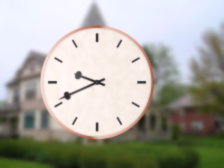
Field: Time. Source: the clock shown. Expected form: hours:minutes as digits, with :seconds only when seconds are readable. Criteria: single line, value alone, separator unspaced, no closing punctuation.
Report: 9:41
